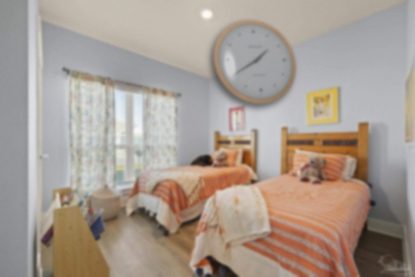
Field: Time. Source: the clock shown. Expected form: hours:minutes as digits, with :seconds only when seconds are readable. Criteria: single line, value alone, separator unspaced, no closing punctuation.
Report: 1:40
